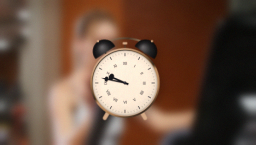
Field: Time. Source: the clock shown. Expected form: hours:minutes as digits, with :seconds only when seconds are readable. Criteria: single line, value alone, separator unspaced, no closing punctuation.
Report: 9:47
